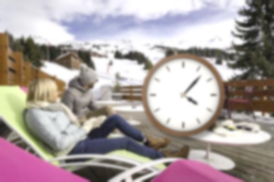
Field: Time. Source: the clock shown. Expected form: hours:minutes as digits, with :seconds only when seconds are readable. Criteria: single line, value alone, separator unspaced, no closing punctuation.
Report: 4:07
